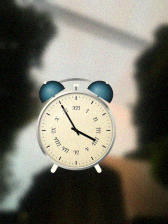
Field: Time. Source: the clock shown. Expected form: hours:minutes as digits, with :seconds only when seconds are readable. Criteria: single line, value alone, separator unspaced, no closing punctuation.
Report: 3:55
